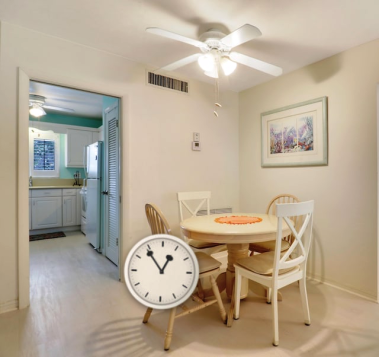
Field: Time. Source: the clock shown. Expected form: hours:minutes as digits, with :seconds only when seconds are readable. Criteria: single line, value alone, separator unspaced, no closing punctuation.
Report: 12:54
